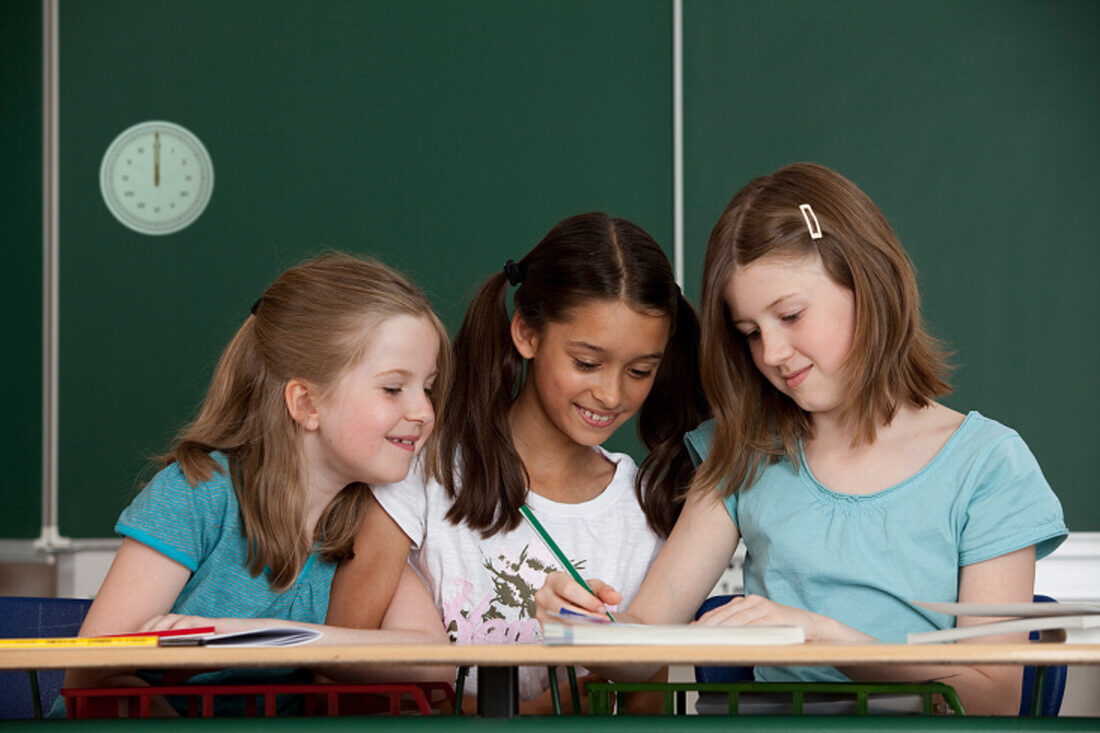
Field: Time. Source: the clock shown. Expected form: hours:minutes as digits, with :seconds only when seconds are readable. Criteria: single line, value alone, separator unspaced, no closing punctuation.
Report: 12:00
